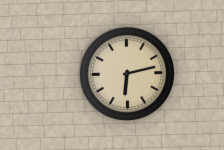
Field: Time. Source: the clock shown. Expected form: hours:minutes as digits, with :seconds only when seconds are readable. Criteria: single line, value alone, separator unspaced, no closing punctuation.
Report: 6:13
